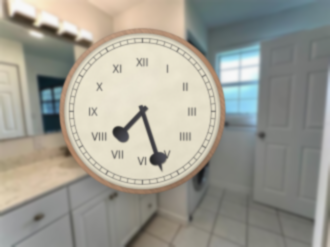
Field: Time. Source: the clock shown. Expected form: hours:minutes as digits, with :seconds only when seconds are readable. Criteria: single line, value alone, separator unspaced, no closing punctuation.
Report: 7:27
